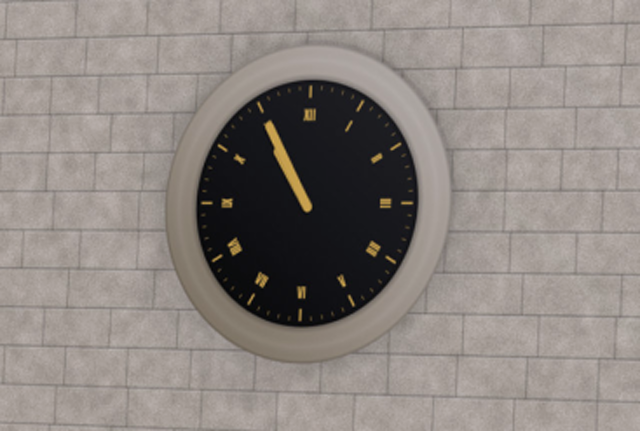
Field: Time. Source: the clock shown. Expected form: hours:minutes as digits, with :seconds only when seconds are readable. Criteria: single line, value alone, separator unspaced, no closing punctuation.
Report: 10:55
